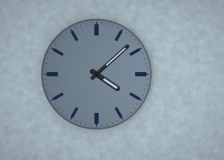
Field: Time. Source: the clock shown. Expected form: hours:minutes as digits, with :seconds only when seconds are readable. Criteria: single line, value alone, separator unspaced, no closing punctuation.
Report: 4:08
